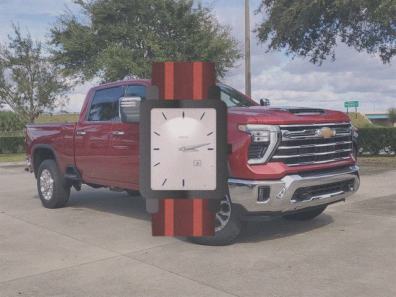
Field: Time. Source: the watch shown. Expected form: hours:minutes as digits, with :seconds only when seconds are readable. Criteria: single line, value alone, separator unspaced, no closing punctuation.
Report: 3:13
